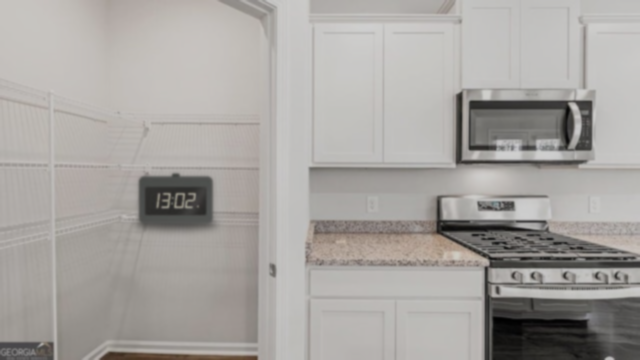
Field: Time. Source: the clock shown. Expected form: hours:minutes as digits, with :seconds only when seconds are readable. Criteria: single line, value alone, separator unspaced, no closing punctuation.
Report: 13:02
